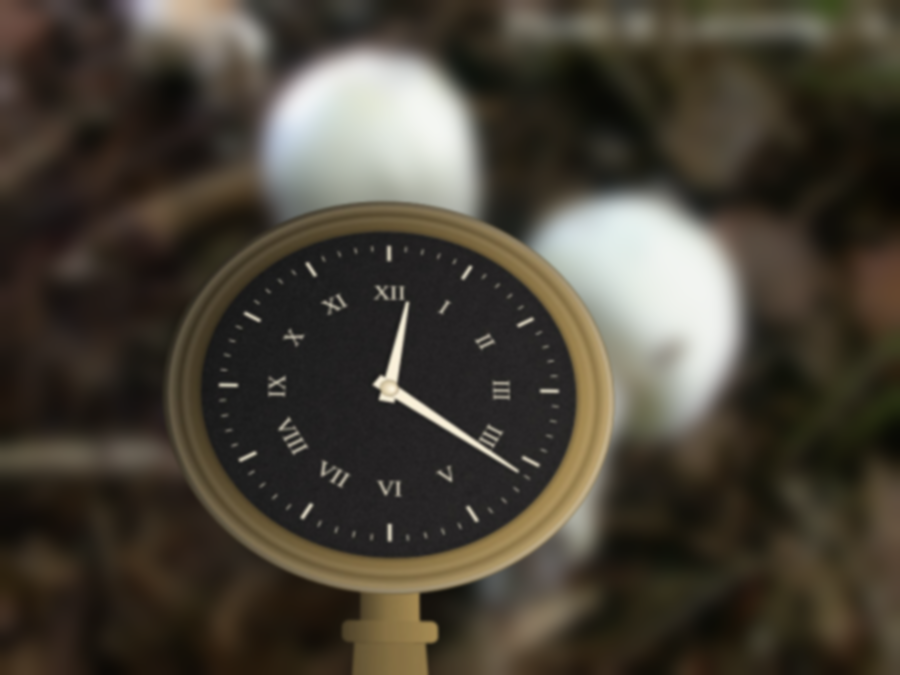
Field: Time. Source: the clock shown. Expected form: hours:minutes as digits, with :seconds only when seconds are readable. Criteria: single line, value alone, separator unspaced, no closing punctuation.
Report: 12:21
